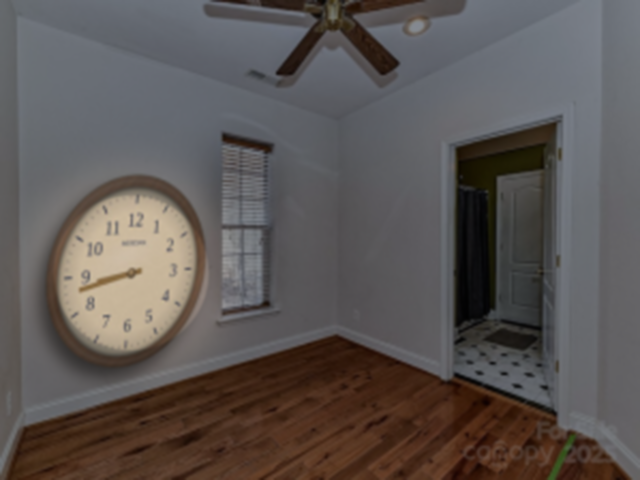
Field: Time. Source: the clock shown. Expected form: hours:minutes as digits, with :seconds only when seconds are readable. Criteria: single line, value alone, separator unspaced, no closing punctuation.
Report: 8:43
